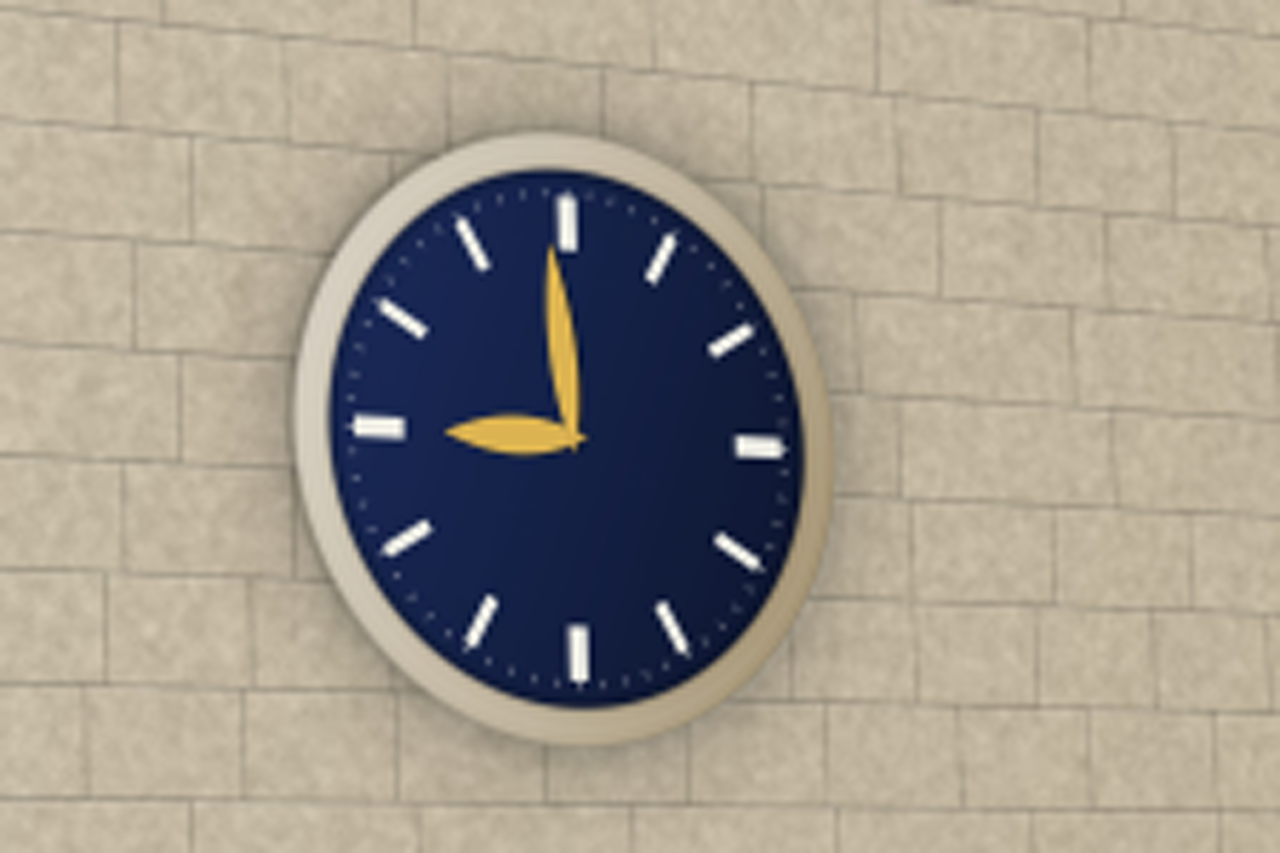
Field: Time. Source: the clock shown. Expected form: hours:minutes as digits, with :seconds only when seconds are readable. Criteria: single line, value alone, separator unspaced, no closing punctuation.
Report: 8:59
